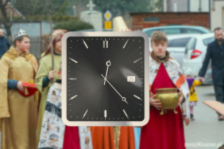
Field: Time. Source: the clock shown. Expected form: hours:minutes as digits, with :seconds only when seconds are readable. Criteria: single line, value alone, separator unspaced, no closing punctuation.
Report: 12:23
